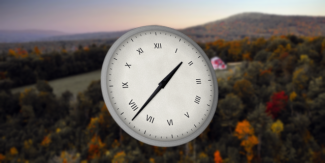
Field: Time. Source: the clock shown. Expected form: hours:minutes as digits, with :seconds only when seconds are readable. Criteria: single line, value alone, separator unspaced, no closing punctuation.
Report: 1:38
